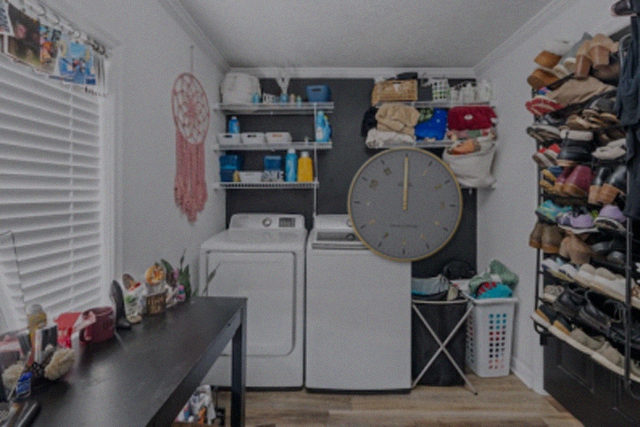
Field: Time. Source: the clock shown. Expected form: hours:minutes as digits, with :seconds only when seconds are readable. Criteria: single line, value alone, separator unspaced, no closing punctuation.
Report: 12:00
